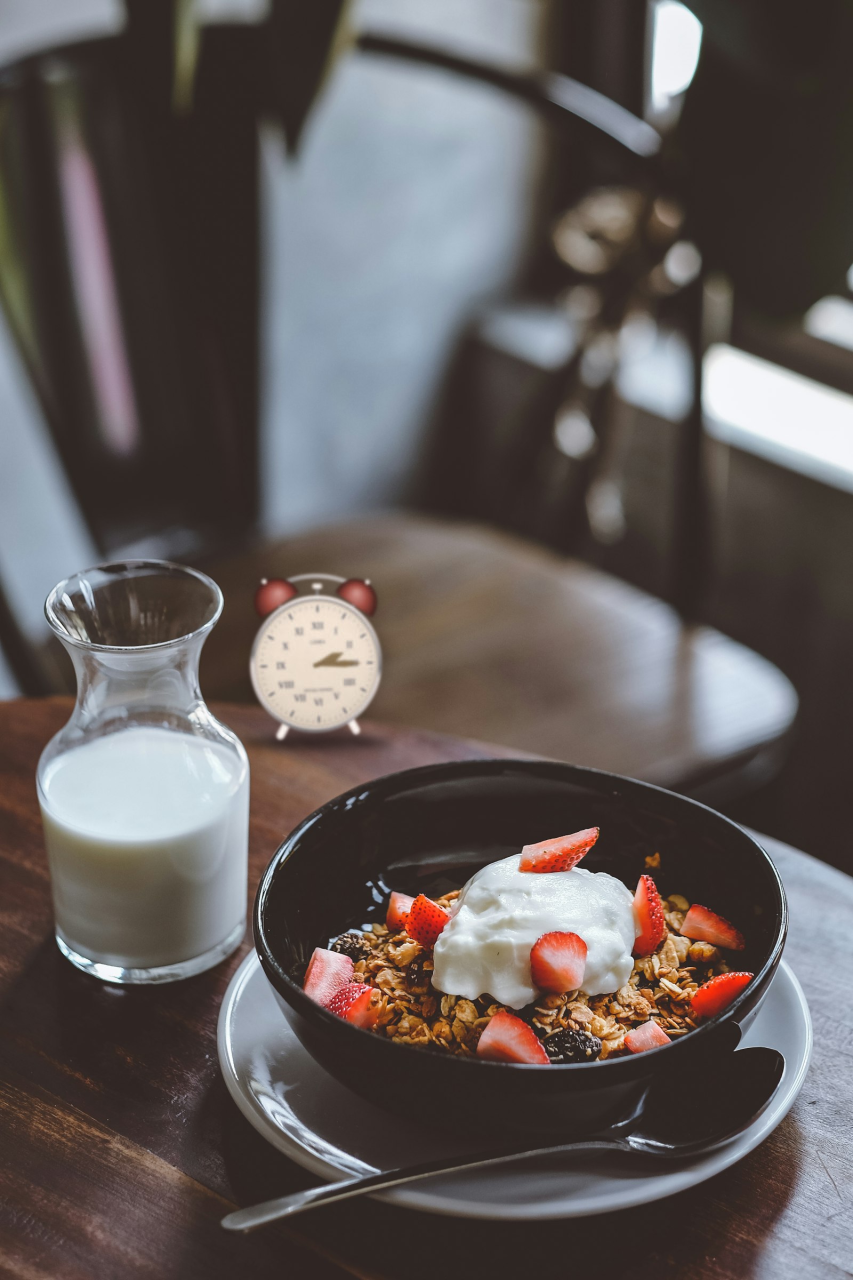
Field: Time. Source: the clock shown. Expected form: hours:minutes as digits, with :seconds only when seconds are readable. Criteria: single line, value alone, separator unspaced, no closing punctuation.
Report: 2:15
